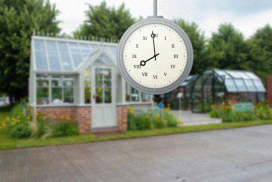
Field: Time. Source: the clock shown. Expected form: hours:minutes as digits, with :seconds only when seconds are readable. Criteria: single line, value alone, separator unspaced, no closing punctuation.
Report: 7:59
